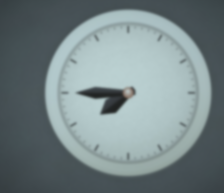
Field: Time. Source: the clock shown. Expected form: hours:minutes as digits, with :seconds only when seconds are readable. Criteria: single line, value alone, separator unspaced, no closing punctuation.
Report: 7:45
